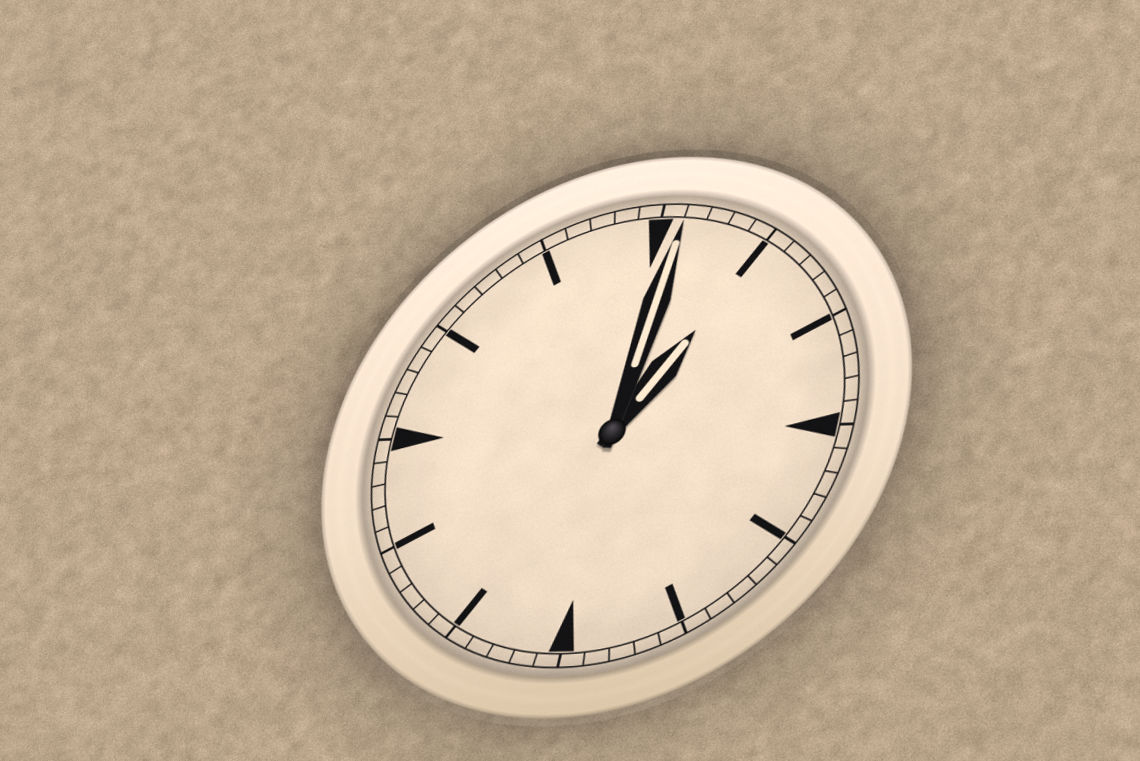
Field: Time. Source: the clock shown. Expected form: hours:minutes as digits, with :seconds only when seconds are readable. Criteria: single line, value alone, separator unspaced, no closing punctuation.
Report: 1:01
